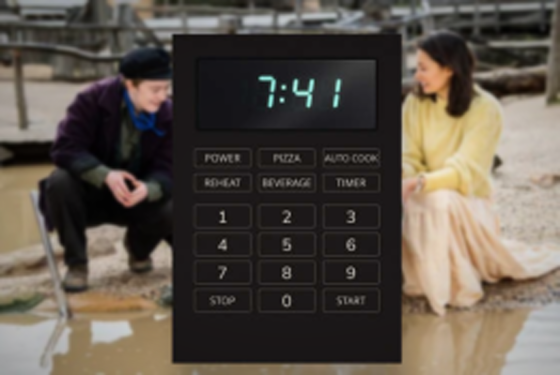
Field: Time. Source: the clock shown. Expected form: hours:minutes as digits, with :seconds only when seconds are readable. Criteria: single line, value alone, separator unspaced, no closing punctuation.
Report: 7:41
